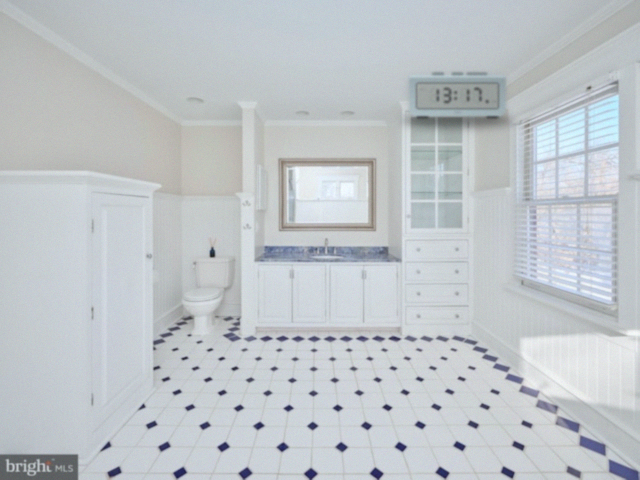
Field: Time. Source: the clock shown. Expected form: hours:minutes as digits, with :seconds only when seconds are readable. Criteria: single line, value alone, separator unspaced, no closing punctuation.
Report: 13:17
